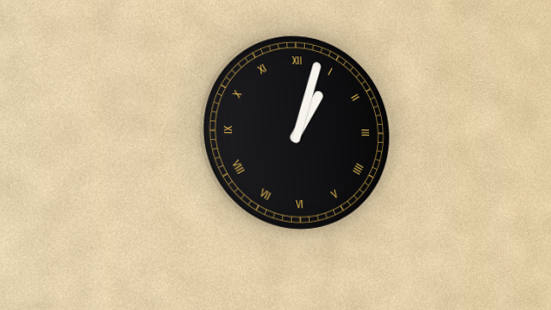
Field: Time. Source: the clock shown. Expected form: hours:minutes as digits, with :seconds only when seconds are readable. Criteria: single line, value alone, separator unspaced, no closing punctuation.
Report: 1:03
